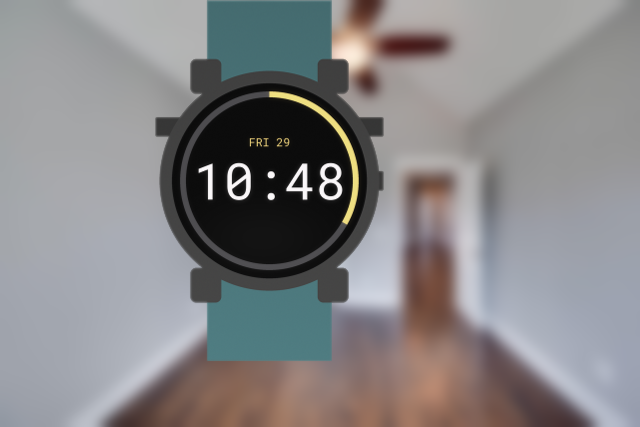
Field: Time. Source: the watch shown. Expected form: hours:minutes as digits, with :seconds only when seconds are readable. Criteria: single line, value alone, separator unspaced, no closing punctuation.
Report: 10:48
